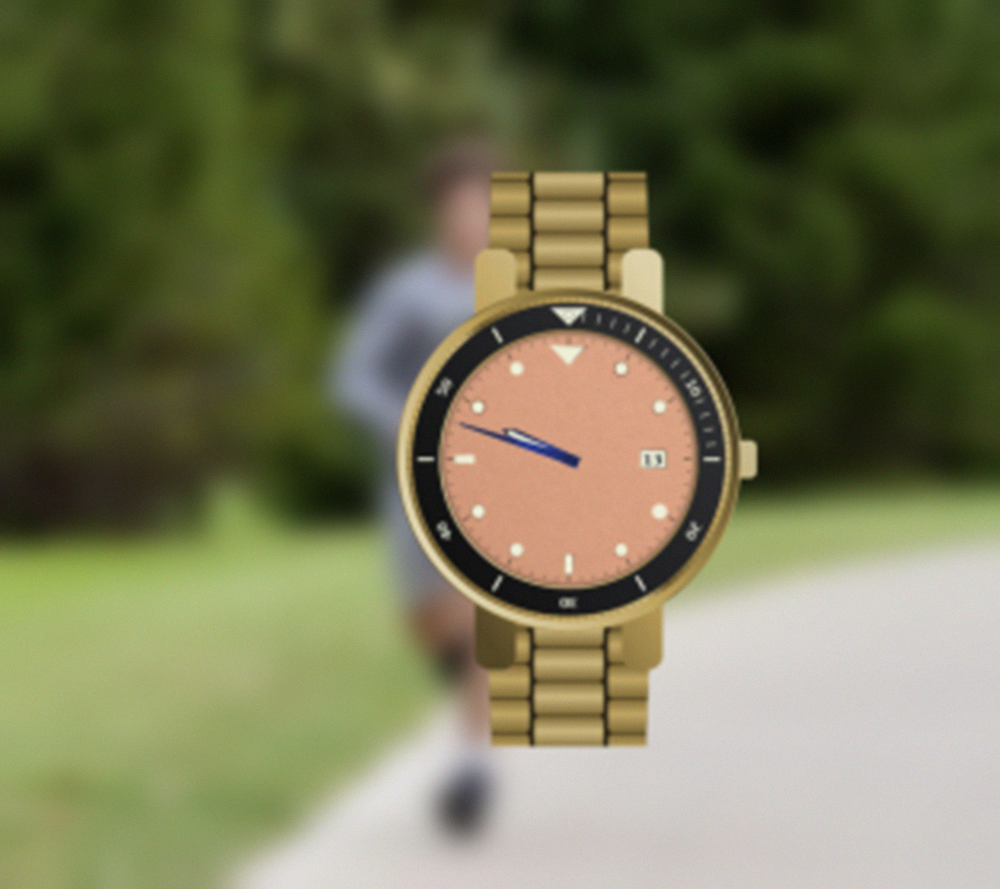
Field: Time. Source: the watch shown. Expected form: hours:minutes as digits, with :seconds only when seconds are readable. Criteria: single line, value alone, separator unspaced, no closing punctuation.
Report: 9:48
